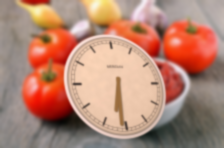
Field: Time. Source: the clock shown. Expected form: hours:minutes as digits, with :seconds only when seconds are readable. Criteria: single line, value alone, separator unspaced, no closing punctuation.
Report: 6:31
